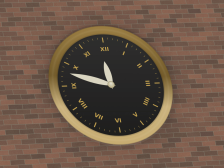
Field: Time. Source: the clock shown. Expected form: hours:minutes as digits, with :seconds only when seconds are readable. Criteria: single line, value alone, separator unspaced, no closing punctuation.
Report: 11:48
